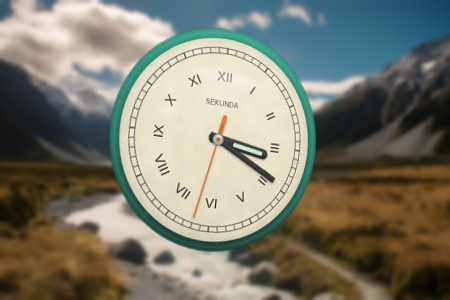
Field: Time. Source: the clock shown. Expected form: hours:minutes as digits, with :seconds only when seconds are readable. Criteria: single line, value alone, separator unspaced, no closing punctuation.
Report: 3:19:32
